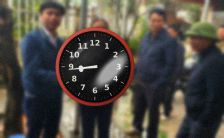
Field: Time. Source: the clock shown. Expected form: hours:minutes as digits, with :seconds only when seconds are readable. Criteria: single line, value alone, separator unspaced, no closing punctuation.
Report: 8:44
